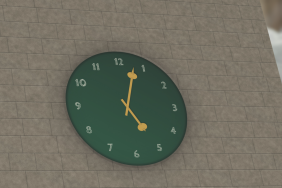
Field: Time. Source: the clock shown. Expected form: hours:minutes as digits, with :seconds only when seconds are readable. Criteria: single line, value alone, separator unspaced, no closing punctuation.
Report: 5:03
